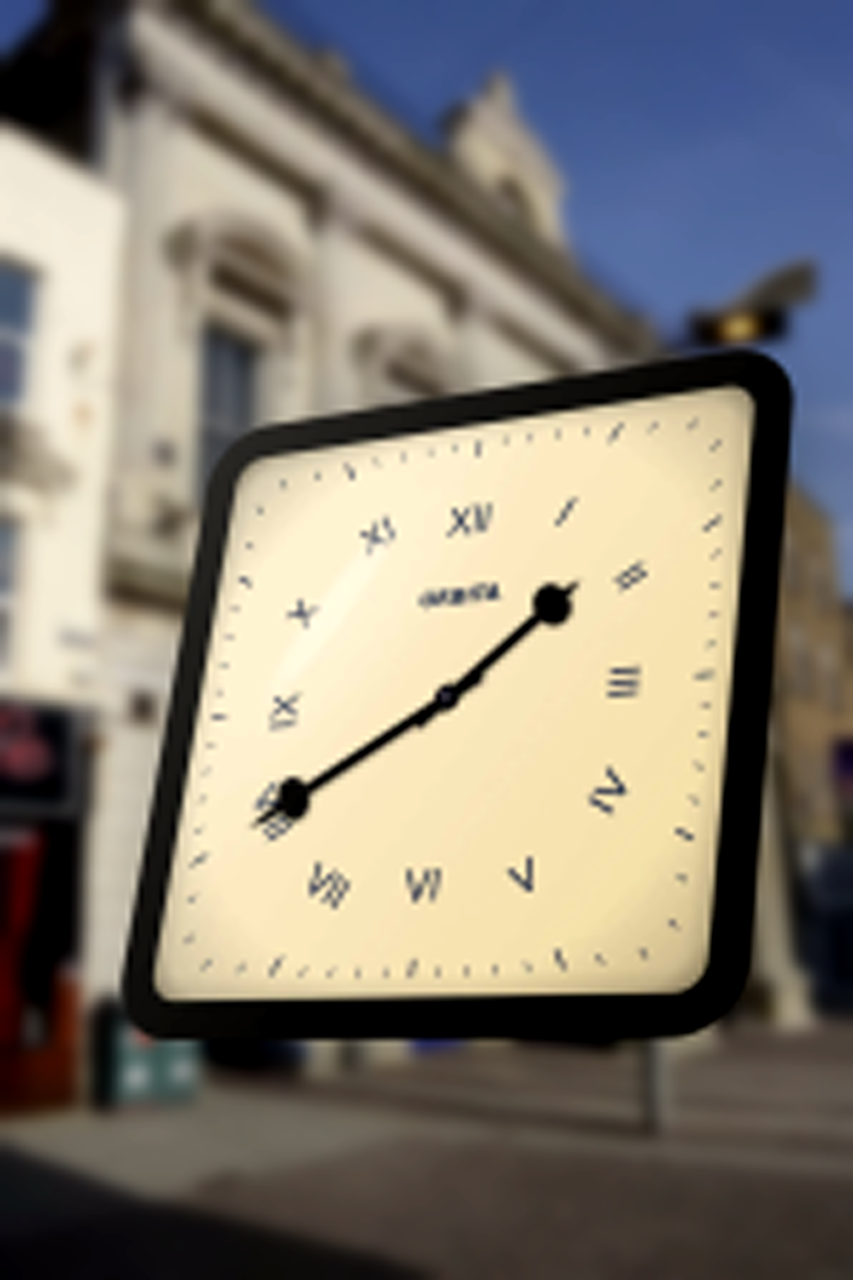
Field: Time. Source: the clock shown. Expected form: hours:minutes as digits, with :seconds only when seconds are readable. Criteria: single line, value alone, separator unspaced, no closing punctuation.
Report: 1:40
